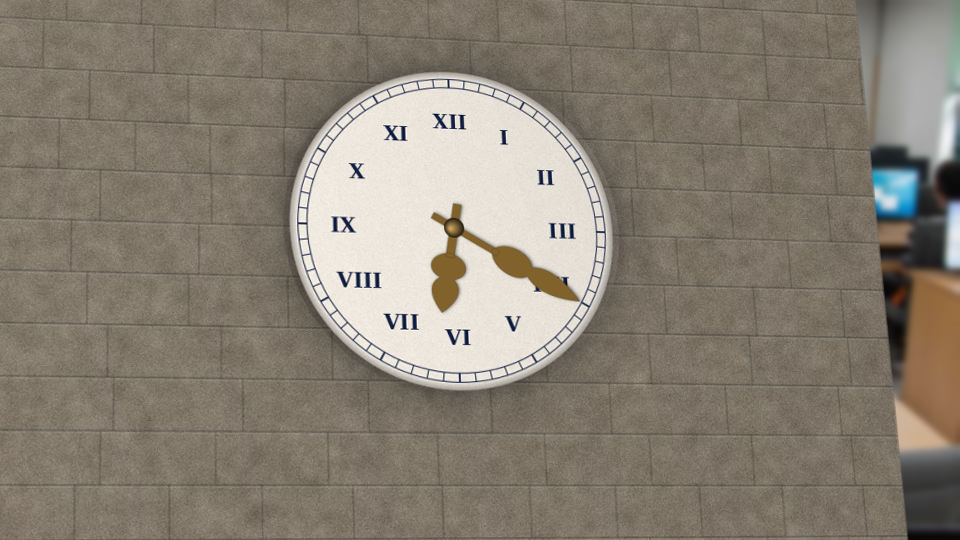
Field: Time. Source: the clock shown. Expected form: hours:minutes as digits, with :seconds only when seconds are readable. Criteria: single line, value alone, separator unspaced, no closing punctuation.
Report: 6:20
